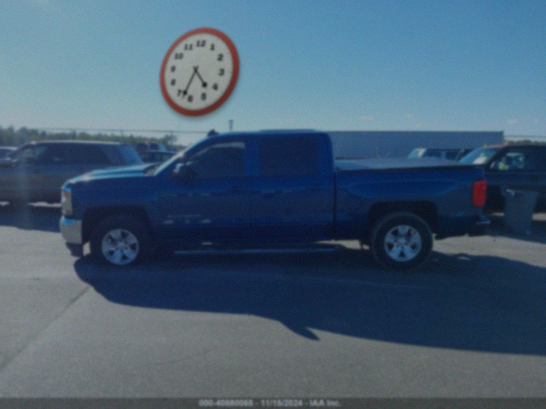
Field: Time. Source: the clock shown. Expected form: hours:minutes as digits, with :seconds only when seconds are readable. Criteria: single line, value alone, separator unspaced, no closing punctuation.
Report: 4:33
